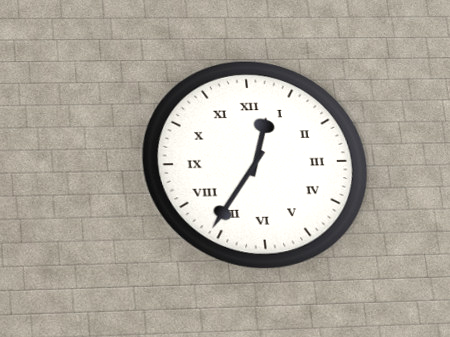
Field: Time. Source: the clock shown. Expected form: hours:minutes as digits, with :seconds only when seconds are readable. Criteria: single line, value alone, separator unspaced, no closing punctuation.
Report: 12:36
